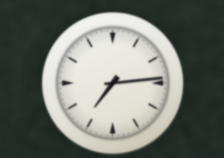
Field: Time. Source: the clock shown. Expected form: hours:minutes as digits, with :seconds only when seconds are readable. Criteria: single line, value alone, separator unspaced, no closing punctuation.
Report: 7:14
